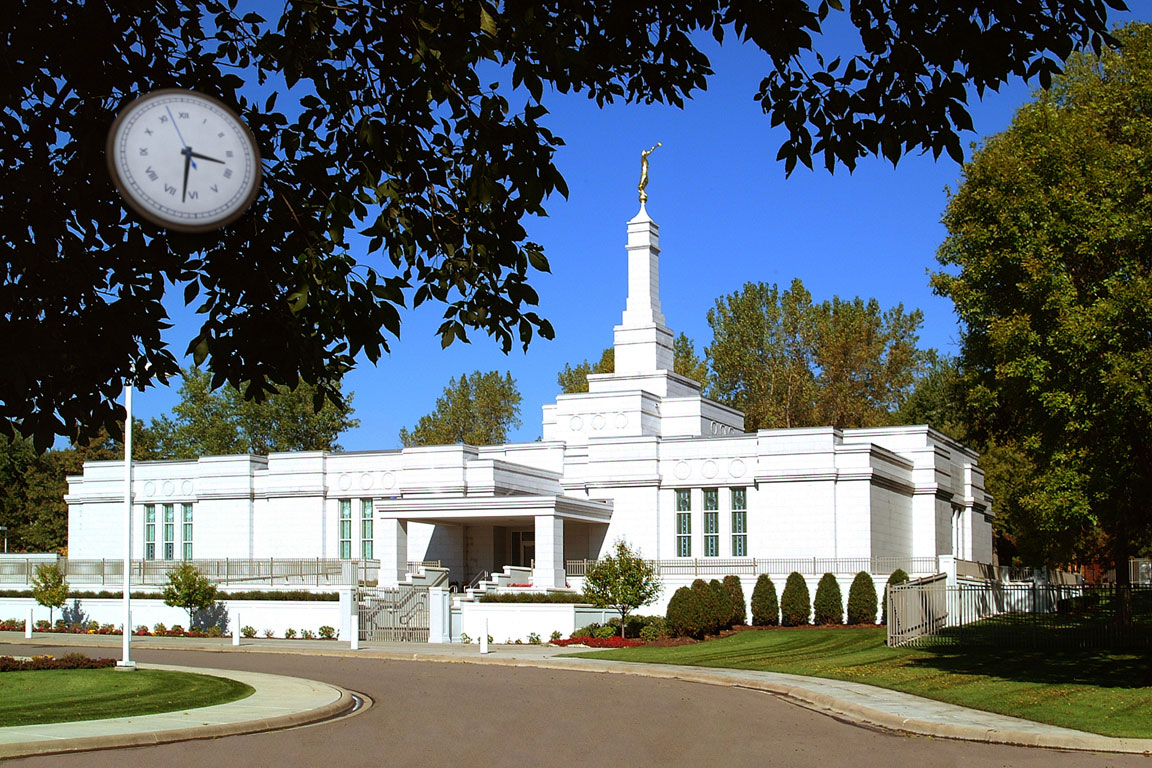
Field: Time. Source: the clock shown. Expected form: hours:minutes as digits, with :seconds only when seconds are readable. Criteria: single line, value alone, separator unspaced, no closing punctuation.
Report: 3:31:57
